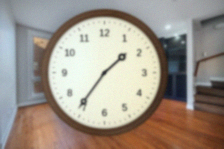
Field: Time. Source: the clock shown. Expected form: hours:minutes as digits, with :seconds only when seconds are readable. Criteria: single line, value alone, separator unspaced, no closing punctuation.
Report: 1:36
